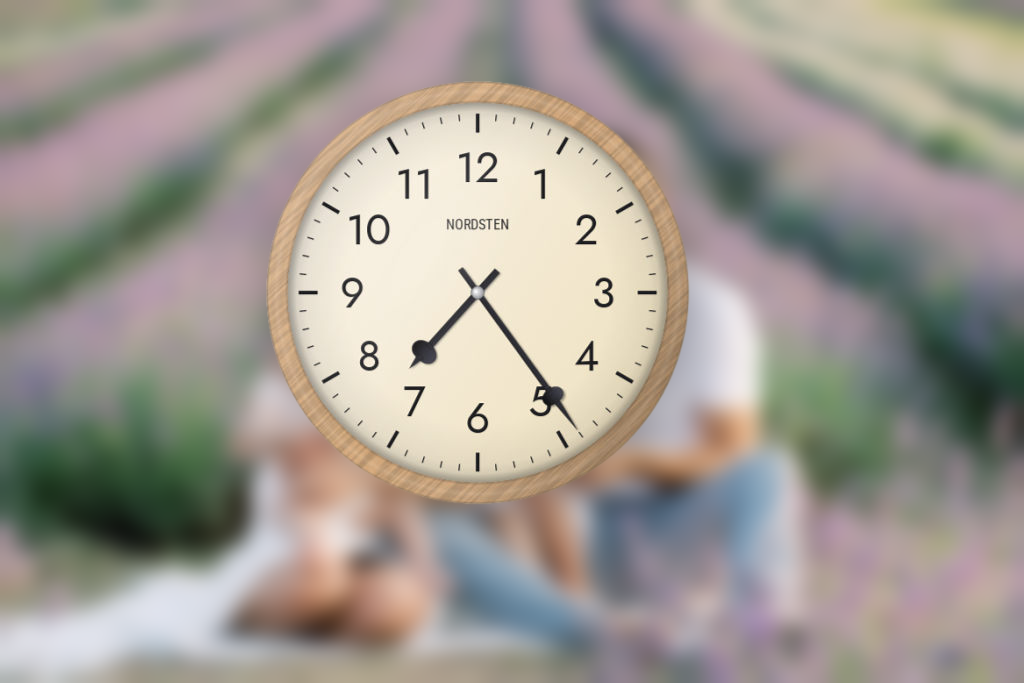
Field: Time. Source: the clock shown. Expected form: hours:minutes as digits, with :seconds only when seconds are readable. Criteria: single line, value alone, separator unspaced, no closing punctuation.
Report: 7:24
